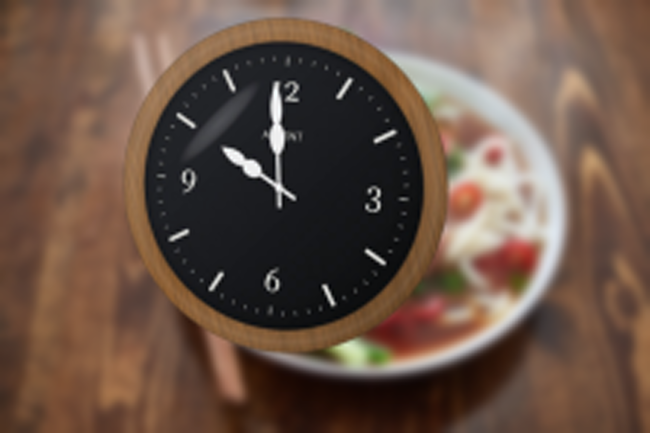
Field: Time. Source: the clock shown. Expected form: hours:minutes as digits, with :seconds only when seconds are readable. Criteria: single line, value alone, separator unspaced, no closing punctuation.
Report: 9:59
